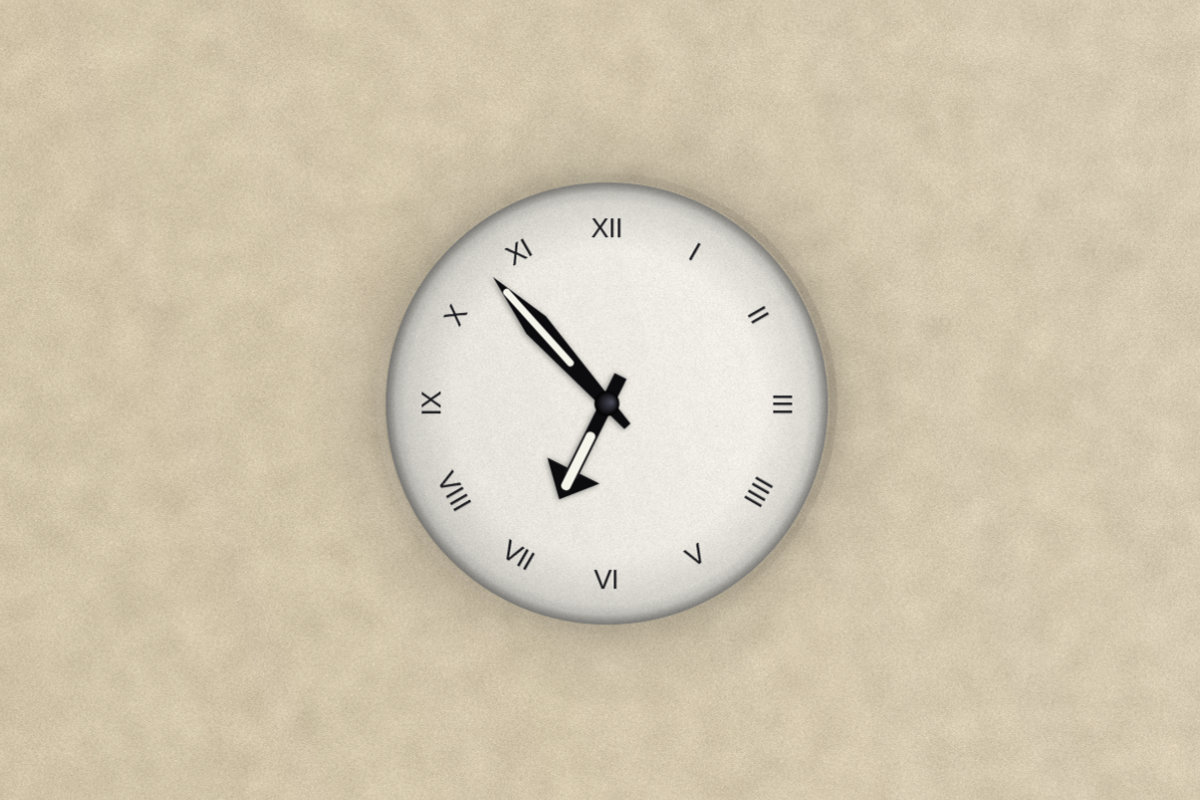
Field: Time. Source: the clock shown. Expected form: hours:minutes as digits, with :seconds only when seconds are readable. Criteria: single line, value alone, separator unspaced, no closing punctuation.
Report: 6:53
